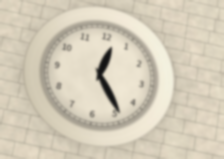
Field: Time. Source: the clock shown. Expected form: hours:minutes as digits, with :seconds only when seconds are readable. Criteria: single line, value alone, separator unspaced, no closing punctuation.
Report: 12:24
